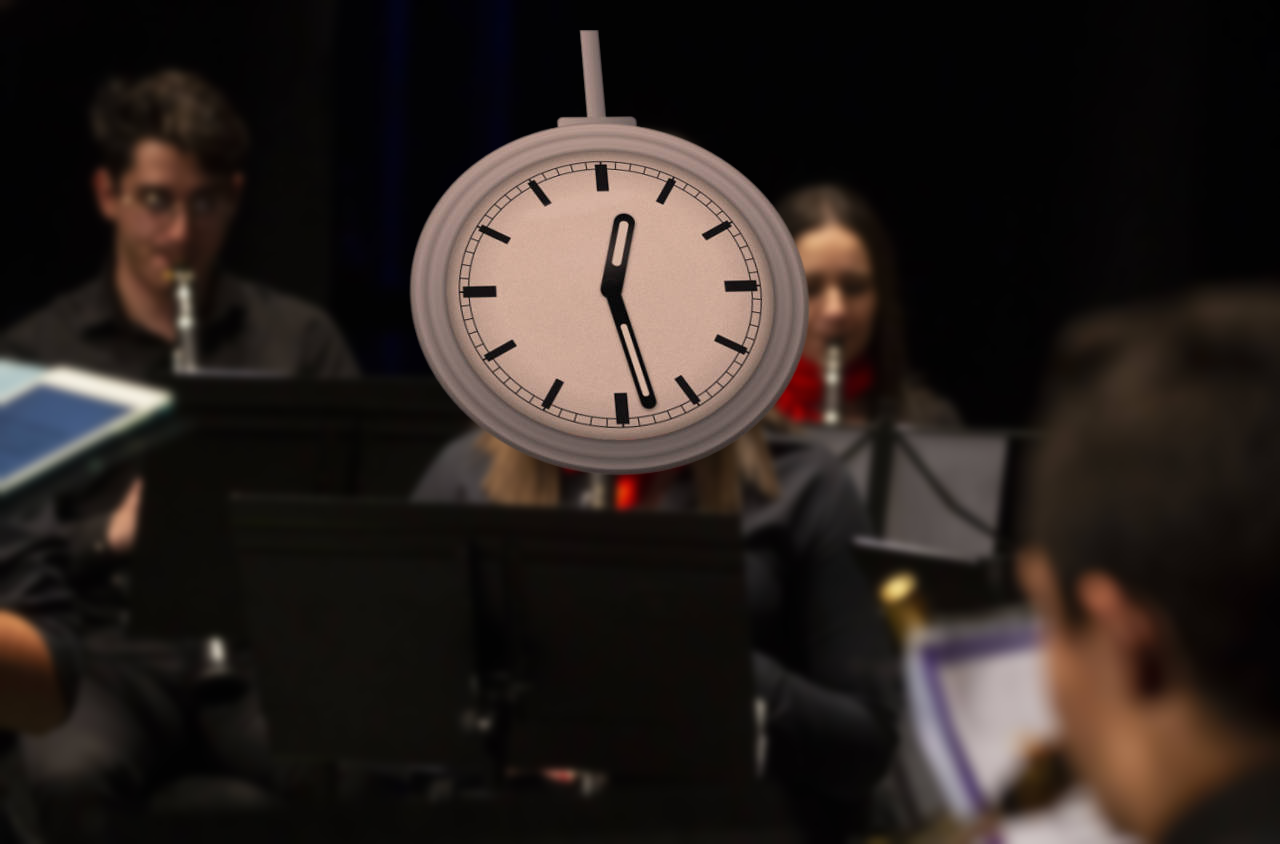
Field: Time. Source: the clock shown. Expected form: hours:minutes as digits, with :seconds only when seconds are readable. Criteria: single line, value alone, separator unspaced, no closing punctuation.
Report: 12:28
